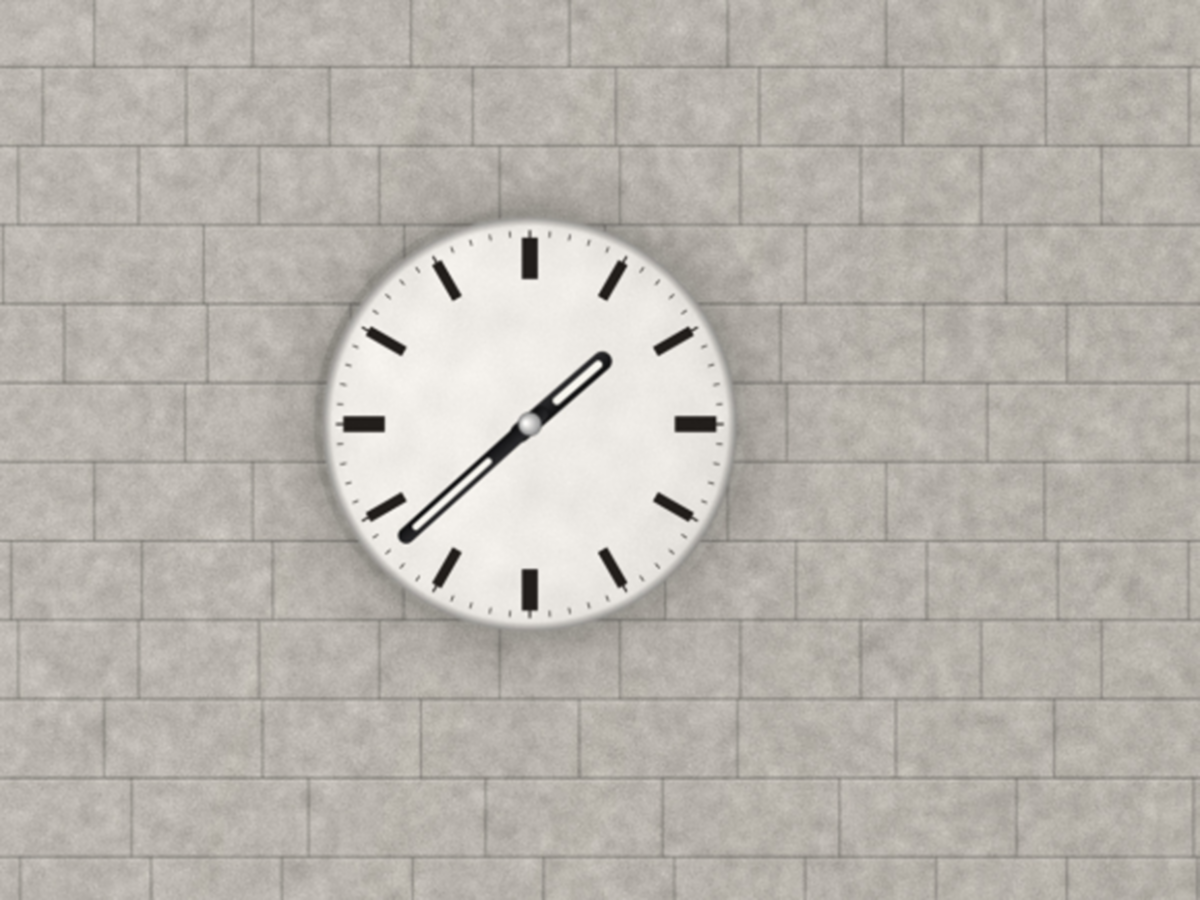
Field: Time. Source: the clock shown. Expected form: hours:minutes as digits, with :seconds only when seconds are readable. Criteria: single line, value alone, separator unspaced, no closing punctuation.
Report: 1:38
